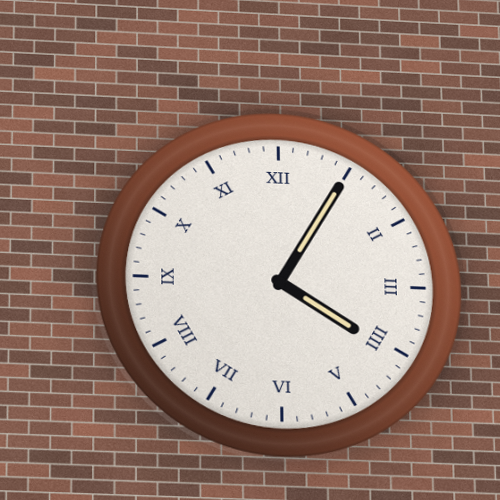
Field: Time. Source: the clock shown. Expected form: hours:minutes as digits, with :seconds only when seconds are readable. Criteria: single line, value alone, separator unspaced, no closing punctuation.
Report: 4:05
